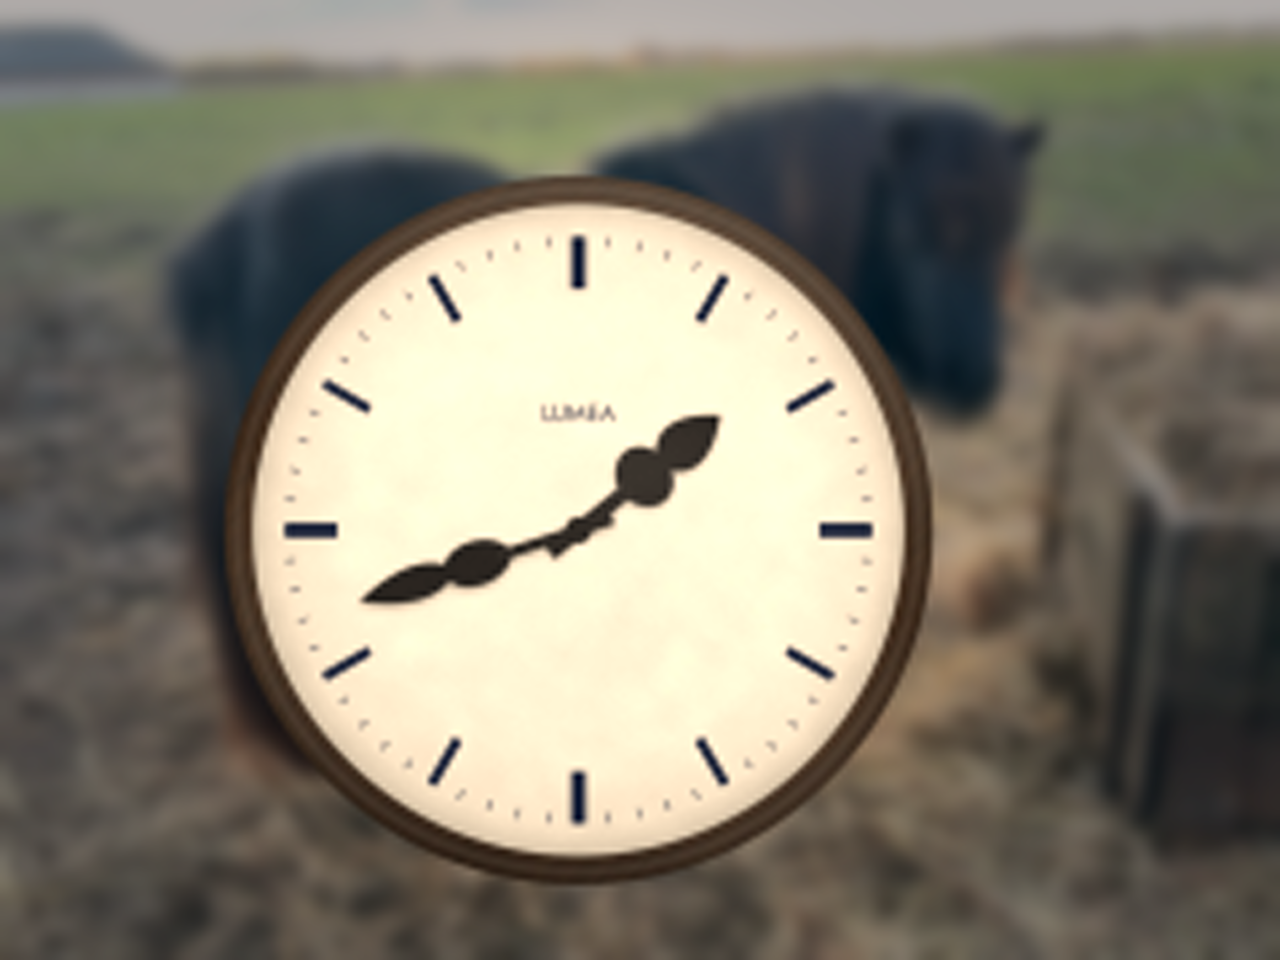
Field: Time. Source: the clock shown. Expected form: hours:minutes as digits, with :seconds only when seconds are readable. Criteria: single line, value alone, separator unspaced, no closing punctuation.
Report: 1:42
